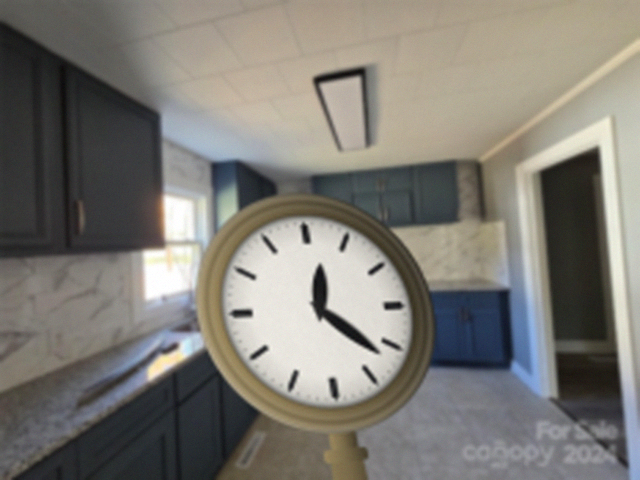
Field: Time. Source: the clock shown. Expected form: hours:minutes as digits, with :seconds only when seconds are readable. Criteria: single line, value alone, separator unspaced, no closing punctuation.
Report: 12:22
